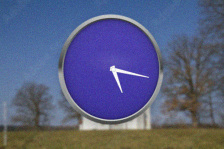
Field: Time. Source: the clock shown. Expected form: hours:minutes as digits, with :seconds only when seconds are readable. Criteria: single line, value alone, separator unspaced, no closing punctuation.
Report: 5:17
